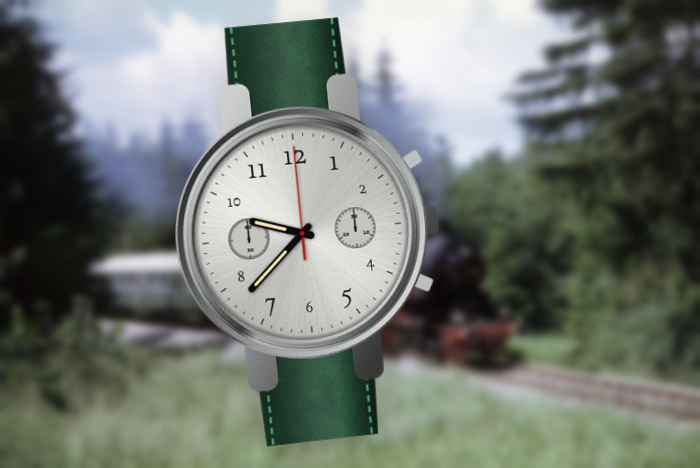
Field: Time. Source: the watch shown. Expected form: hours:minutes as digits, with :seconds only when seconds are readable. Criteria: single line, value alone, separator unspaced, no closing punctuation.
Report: 9:38
